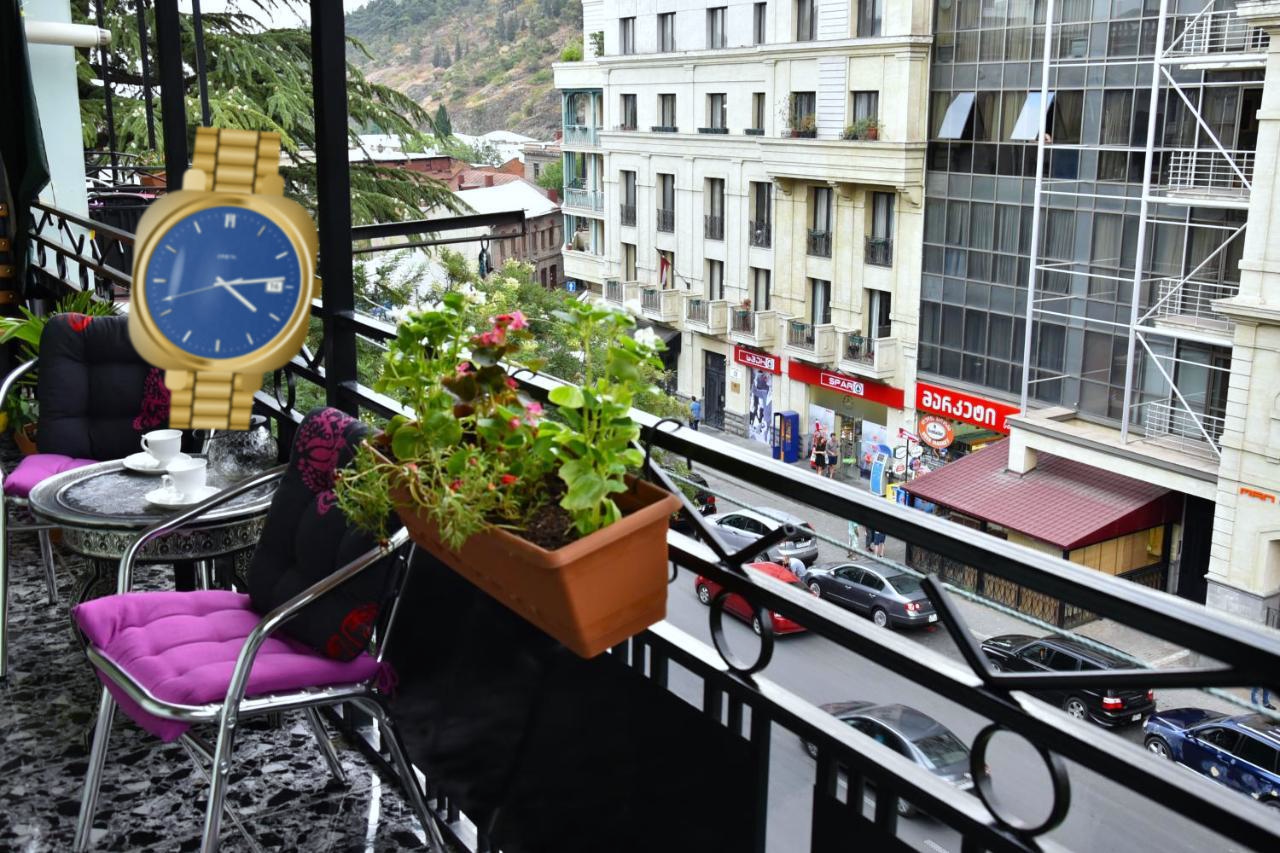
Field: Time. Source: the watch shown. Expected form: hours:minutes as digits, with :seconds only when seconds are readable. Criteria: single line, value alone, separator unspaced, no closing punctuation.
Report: 4:13:42
